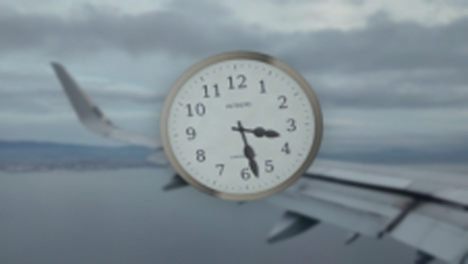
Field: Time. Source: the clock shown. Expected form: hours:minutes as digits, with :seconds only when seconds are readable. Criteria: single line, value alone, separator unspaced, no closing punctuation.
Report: 3:28
